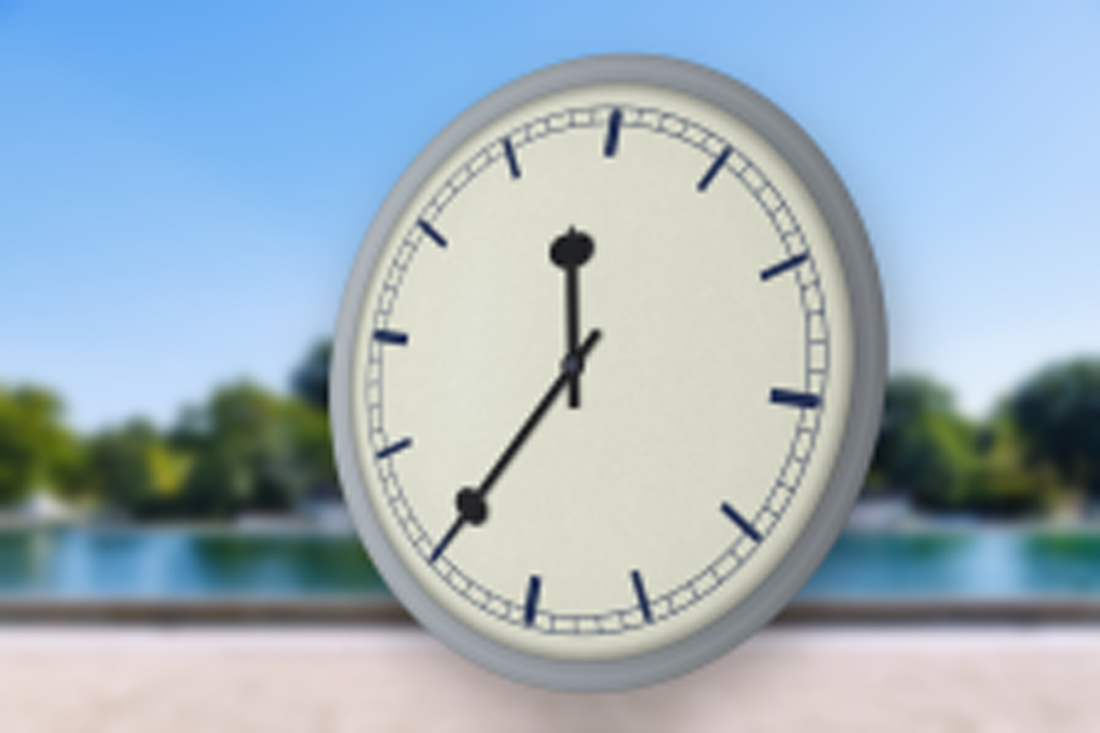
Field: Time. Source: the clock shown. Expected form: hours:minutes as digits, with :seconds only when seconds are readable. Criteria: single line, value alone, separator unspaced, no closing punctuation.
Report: 11:35
